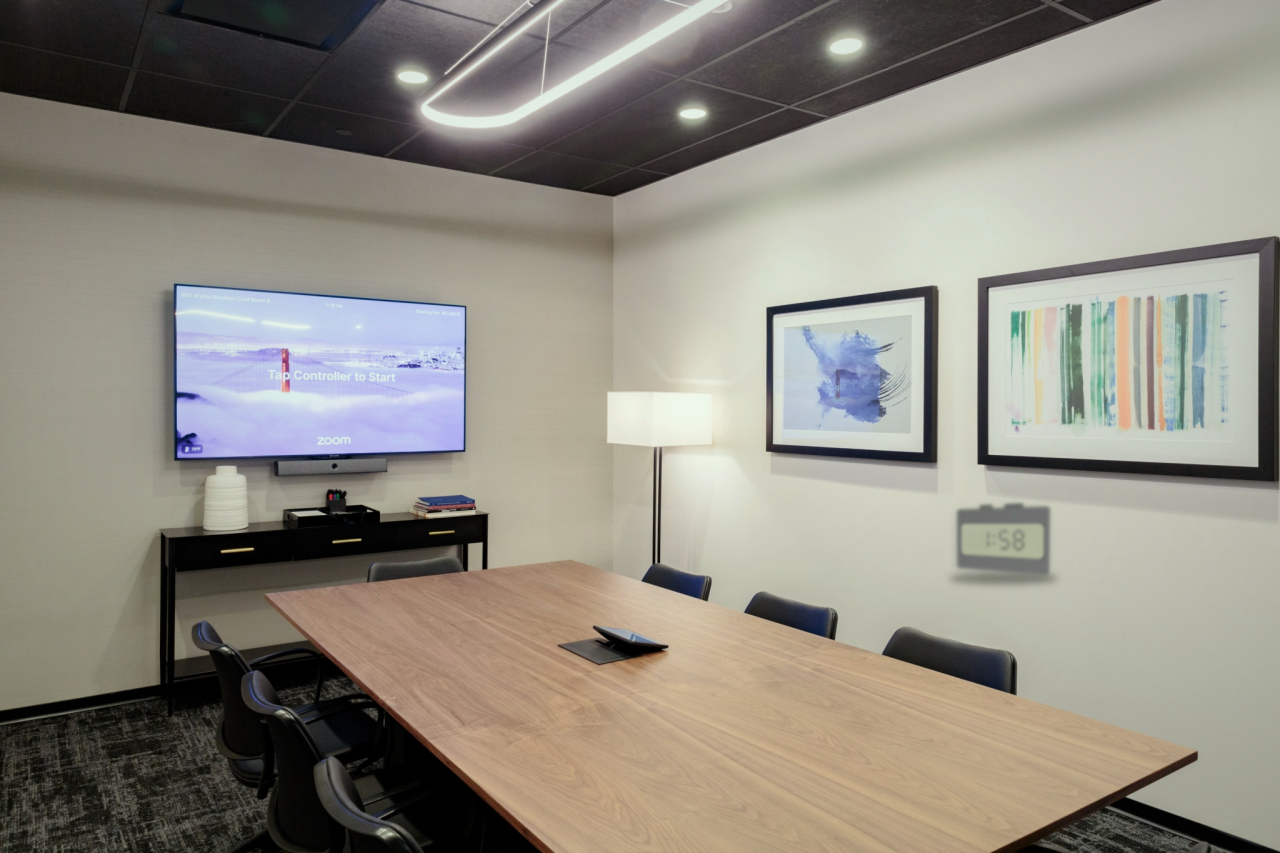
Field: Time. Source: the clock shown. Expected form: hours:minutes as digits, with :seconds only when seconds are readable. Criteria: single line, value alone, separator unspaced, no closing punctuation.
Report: 1:58
